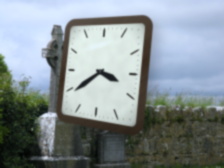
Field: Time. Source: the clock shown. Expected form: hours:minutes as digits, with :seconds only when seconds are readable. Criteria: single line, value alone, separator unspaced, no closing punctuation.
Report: 3:39
